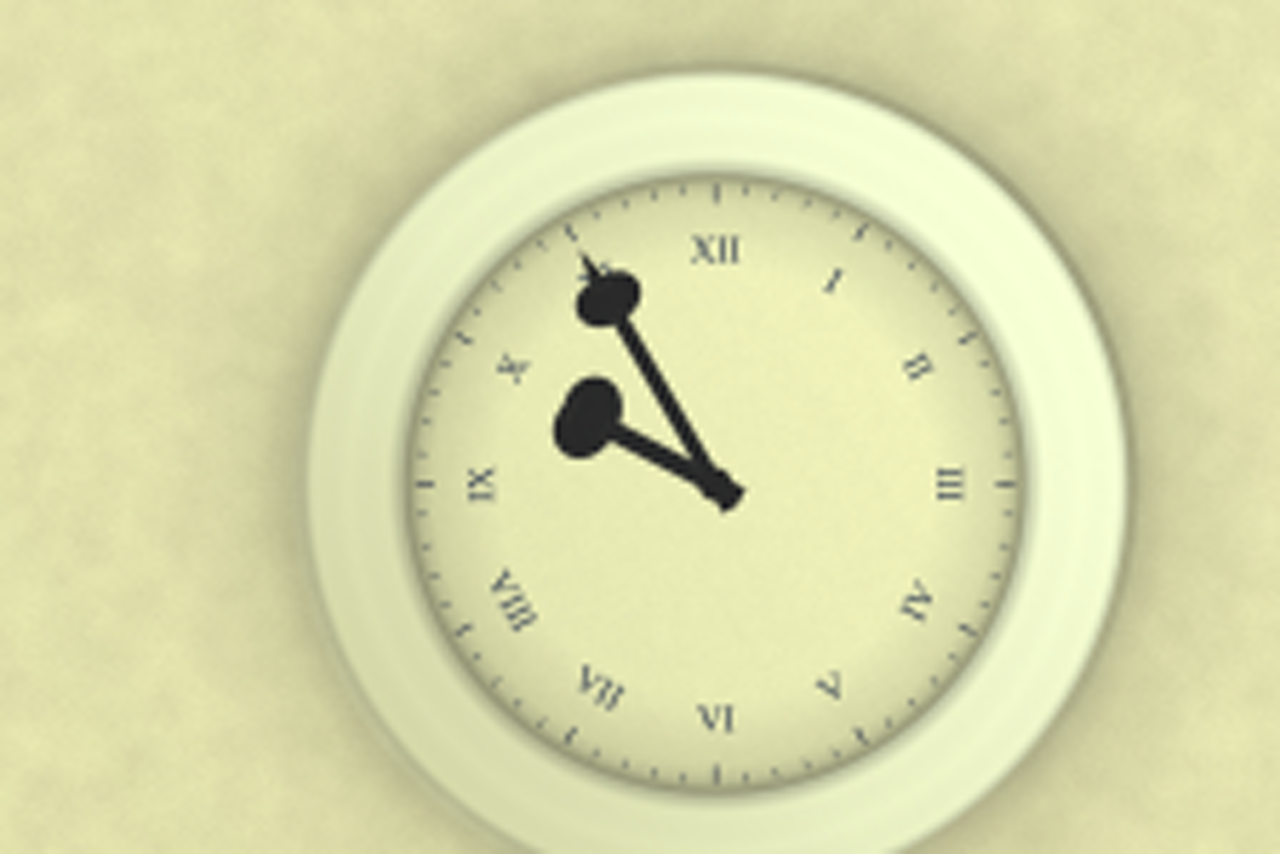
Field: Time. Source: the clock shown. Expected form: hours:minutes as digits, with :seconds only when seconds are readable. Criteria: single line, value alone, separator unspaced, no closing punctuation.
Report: 9:55
